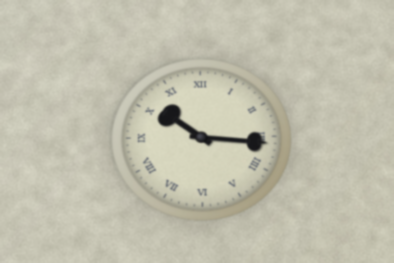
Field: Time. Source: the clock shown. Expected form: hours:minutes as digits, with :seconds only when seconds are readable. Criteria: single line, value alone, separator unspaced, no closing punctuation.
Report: 10:16
